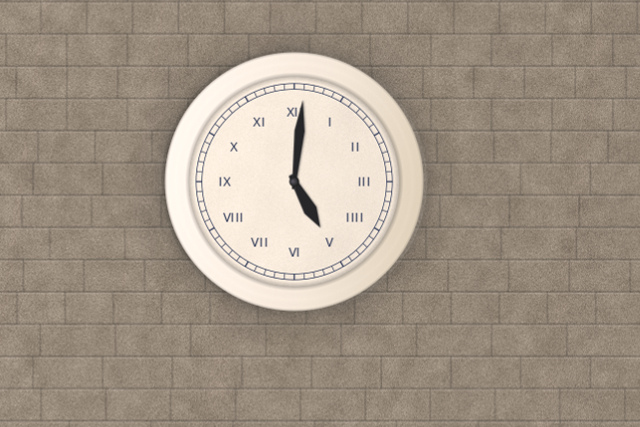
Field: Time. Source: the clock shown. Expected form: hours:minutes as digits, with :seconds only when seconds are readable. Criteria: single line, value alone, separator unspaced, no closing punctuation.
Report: 5:01
